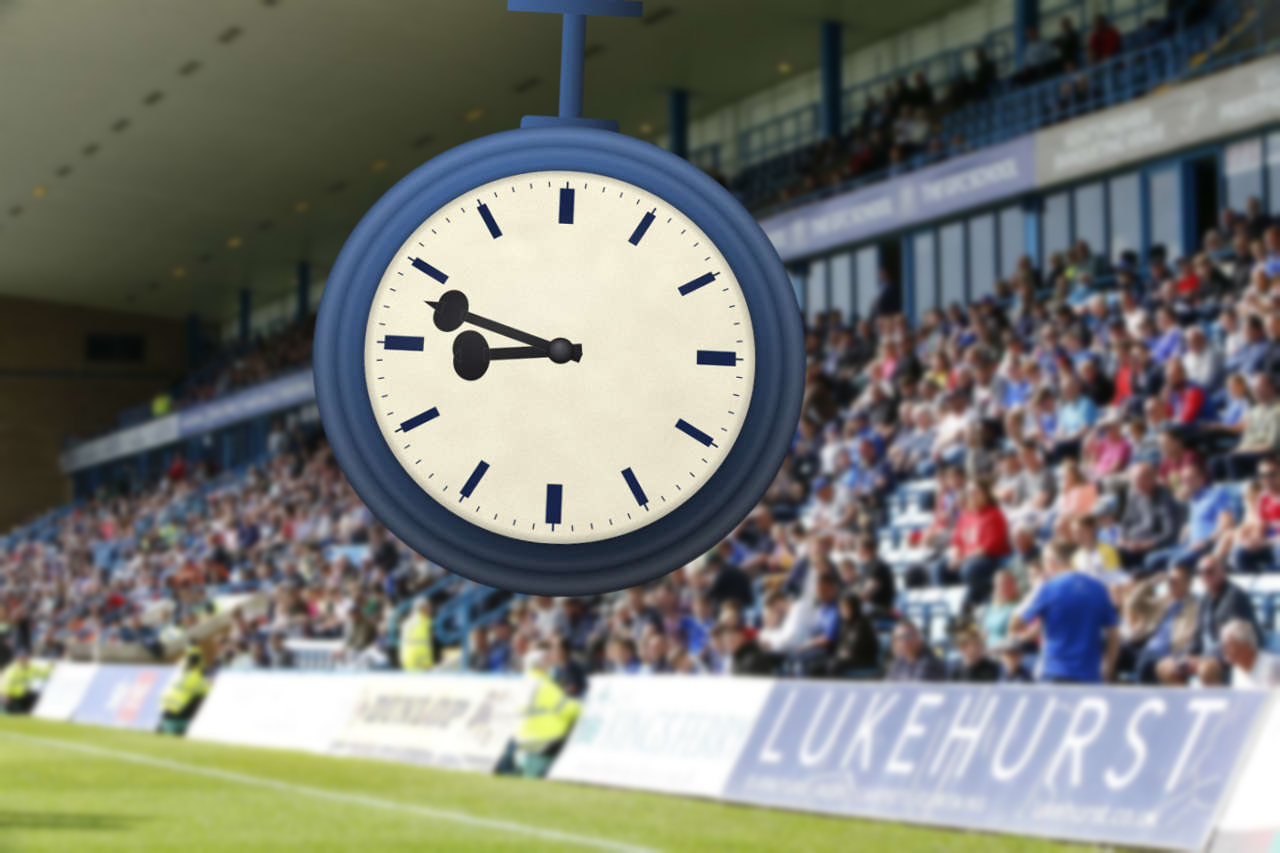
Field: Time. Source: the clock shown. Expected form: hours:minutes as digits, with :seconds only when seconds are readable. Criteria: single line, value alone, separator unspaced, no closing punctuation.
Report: 8:48
